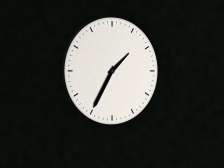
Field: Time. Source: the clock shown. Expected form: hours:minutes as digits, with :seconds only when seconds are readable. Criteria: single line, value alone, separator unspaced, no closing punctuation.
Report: 1:35
